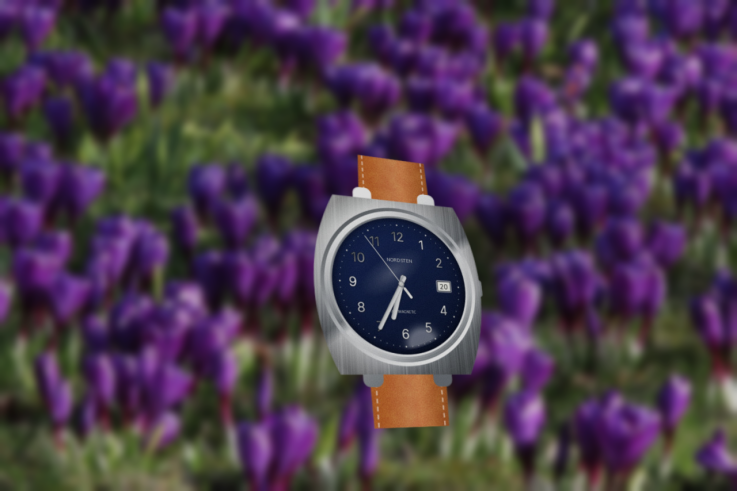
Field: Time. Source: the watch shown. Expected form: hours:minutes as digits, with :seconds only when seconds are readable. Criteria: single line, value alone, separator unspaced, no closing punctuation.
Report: 6:34:54
